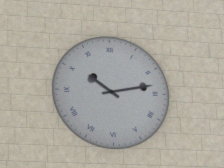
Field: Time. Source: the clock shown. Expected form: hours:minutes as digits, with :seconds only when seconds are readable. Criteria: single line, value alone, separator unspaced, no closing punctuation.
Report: 10:13
